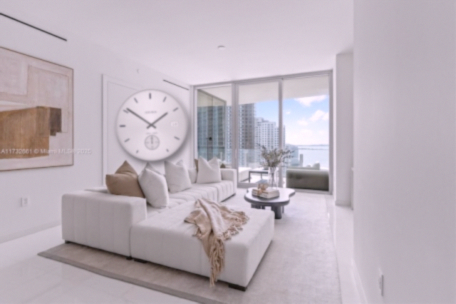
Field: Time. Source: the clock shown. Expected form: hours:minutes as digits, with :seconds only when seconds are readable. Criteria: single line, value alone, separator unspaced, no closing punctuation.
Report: 1:51
